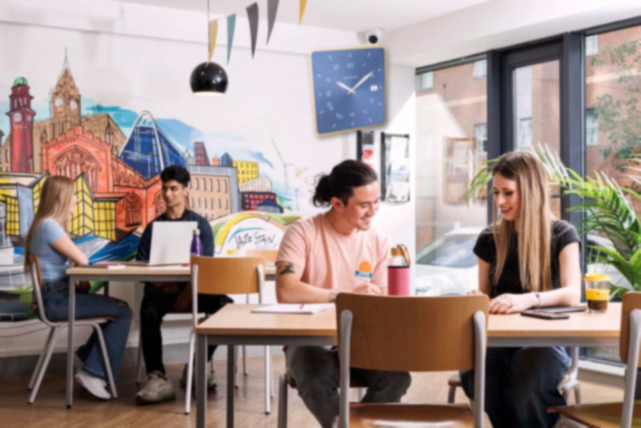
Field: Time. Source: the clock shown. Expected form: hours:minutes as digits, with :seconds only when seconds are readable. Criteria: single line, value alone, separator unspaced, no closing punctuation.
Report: 10:09
